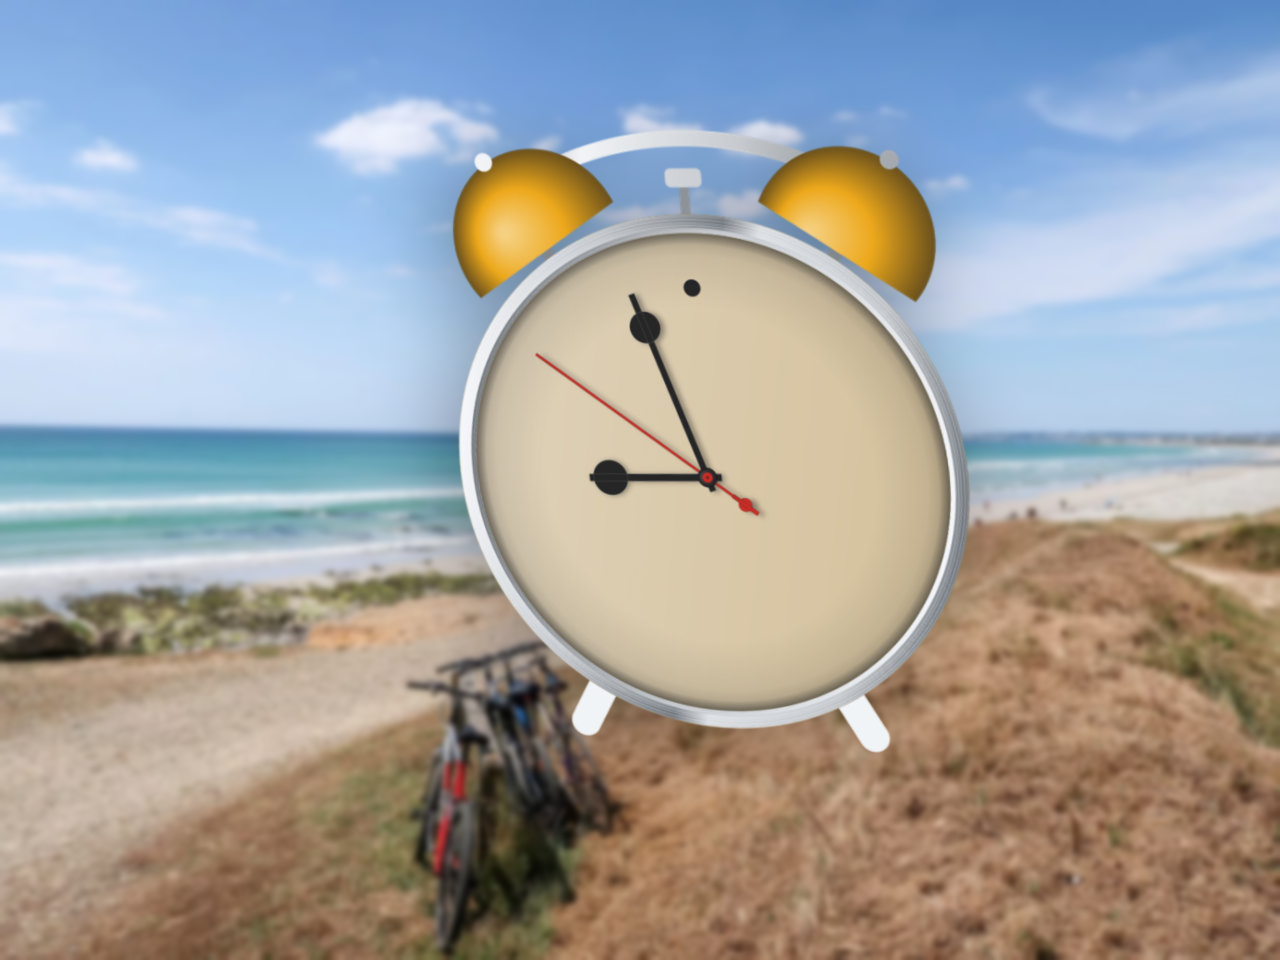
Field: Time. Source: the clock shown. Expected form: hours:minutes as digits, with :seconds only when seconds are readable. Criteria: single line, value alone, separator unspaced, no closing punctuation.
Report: 8:56:51
